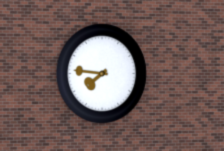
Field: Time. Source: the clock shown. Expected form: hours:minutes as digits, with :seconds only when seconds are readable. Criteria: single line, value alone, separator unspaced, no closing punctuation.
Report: 7:46
